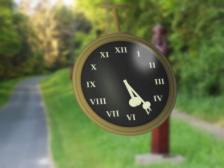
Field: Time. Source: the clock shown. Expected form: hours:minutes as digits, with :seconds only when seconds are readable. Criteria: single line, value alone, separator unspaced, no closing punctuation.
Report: 5:24
